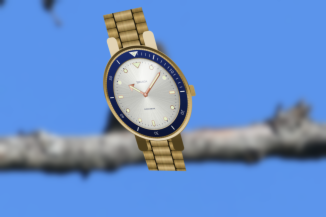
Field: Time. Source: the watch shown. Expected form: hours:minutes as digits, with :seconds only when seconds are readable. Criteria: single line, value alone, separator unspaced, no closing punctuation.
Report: 10:08
